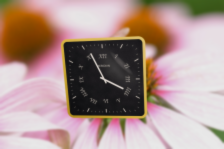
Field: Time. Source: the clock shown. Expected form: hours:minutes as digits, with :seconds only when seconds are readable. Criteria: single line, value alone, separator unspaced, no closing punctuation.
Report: 3:56
